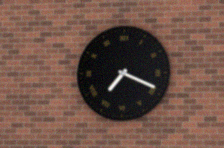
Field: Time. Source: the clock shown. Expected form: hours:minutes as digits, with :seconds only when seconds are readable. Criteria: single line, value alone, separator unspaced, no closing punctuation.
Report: 7:19
